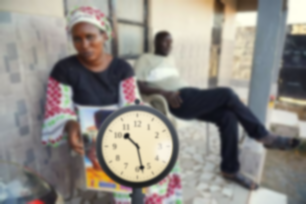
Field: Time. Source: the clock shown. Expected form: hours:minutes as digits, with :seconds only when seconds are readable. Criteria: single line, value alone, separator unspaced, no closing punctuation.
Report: 10:28
